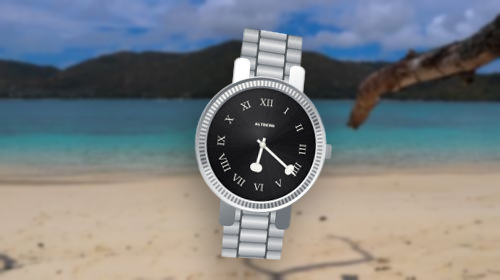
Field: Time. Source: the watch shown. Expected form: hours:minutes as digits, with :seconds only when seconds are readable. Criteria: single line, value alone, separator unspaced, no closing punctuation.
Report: 6:21
